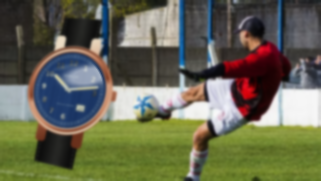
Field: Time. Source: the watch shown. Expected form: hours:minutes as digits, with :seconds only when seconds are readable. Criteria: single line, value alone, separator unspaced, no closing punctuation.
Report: 10:13
